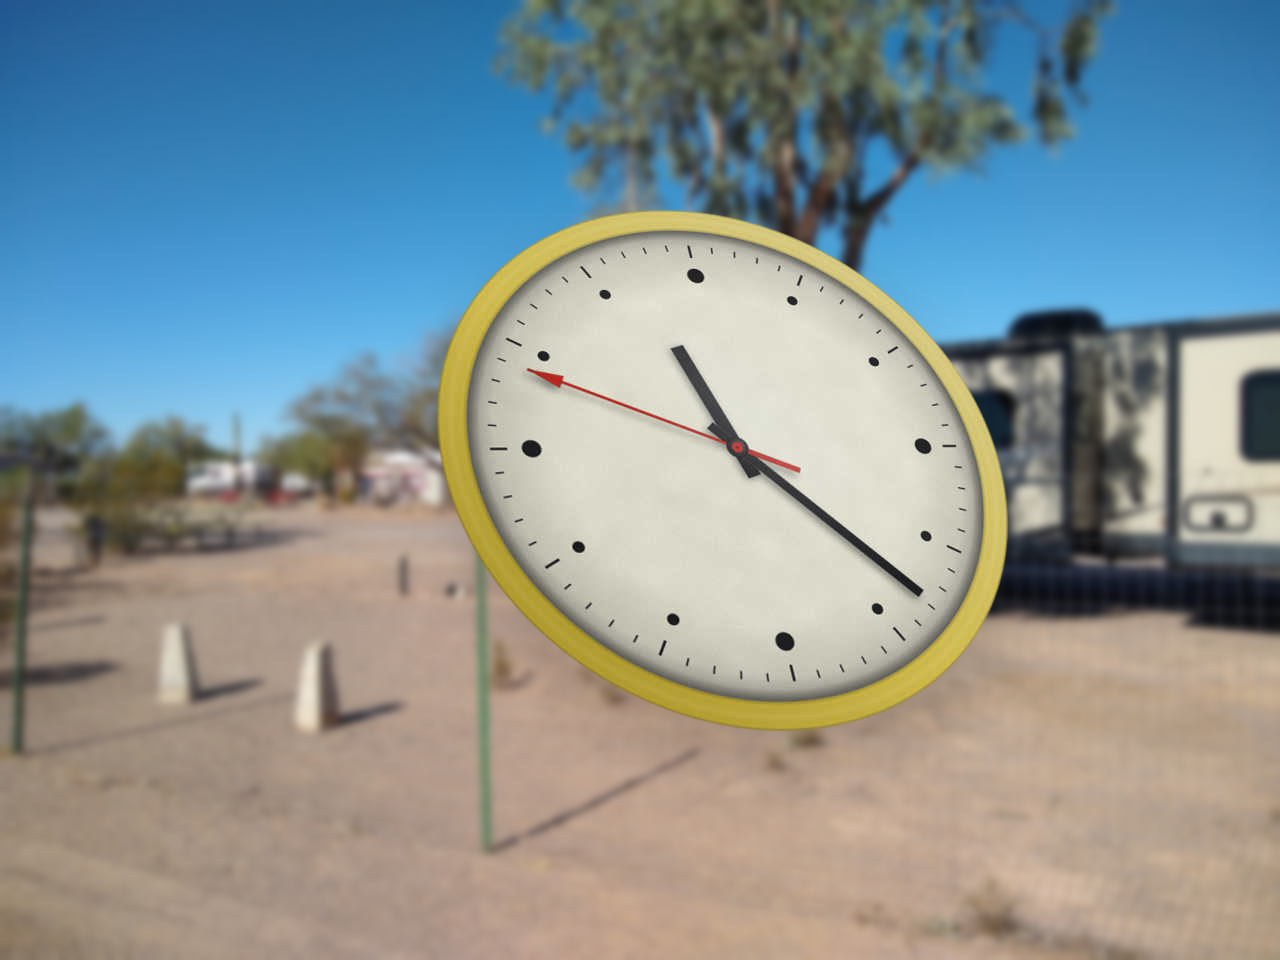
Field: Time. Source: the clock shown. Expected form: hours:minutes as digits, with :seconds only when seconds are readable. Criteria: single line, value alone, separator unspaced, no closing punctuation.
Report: 11:22:49
